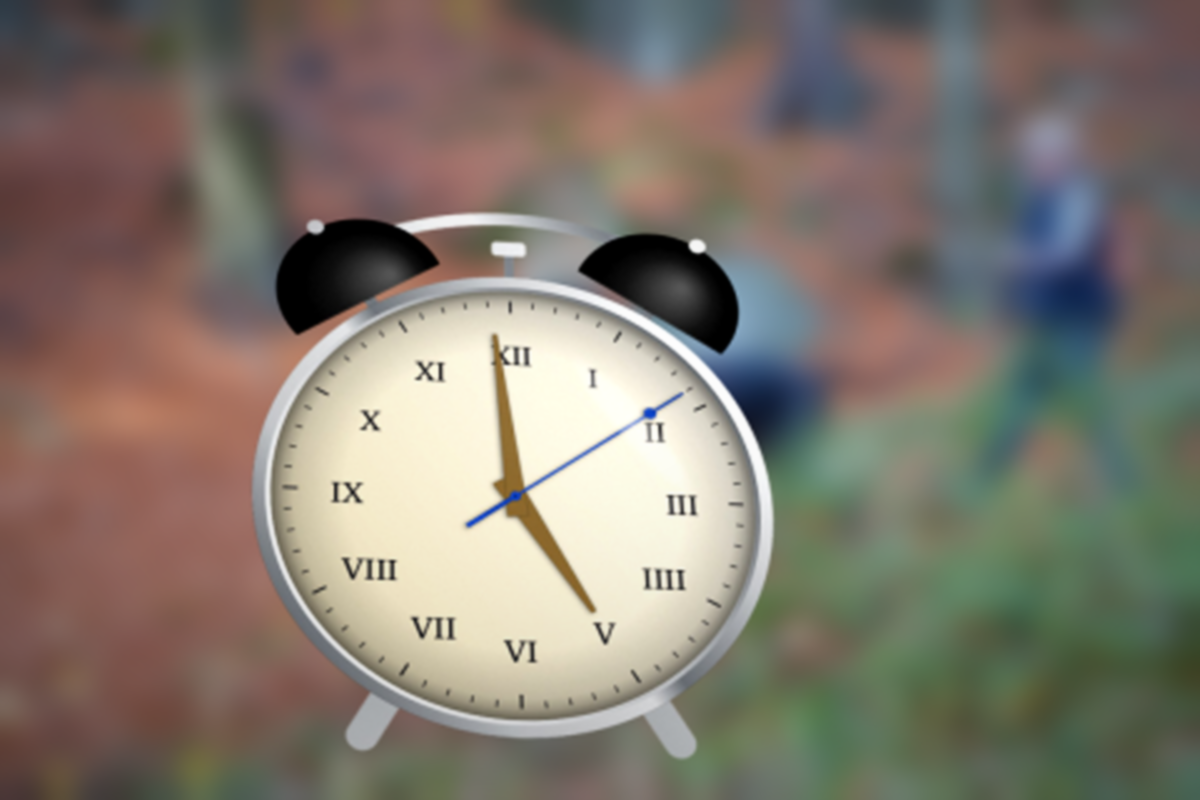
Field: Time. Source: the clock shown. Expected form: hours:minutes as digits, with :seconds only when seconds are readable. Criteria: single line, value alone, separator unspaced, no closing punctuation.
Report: 4:59:09
